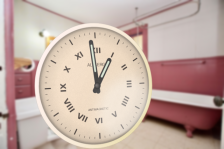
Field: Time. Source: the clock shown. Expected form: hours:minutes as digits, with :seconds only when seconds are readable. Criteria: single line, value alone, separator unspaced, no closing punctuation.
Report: 12:59
